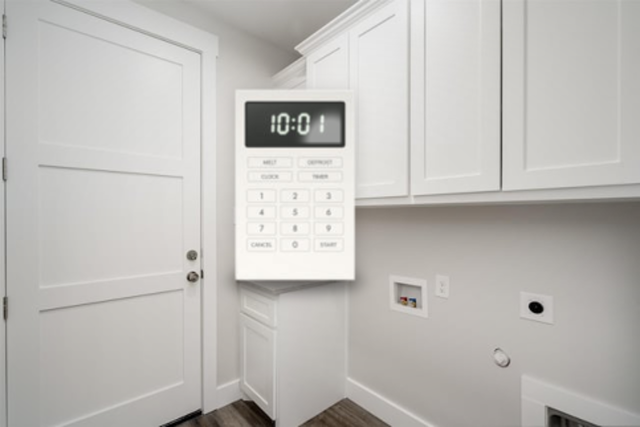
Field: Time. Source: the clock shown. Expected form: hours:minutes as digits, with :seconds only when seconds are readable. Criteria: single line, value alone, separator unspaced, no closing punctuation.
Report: 10:01
